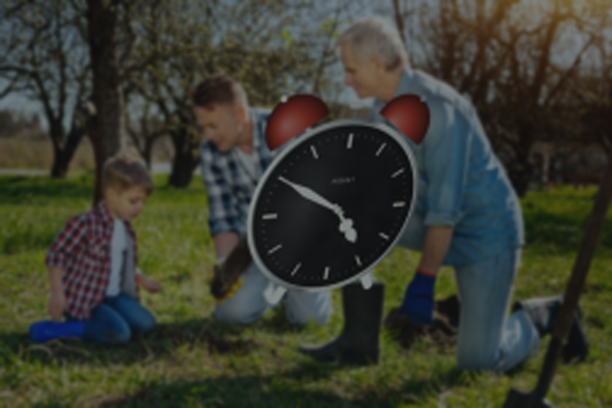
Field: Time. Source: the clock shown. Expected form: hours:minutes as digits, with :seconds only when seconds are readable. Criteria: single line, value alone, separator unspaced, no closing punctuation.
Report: 4:50
